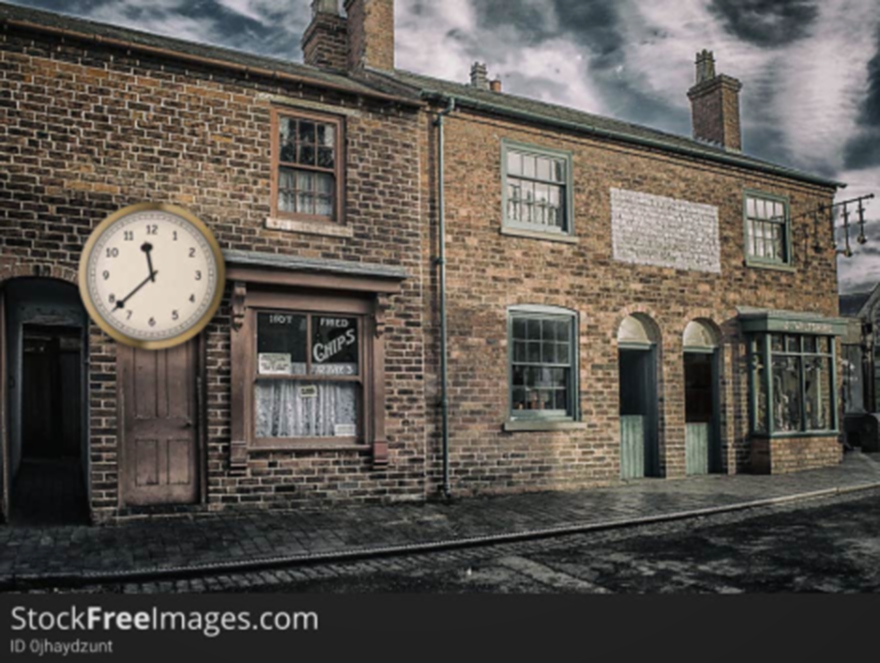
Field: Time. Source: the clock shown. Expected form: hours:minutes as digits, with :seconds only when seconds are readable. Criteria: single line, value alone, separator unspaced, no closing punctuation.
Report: 11:38
